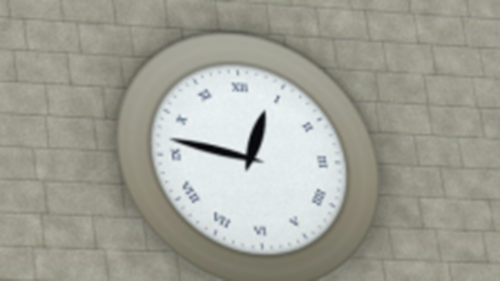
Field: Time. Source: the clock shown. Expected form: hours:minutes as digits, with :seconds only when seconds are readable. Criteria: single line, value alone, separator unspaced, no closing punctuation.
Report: 12:47
